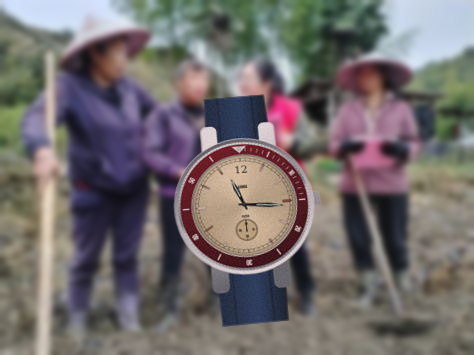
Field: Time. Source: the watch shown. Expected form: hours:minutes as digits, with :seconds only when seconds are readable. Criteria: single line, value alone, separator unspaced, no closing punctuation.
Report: 11:16
